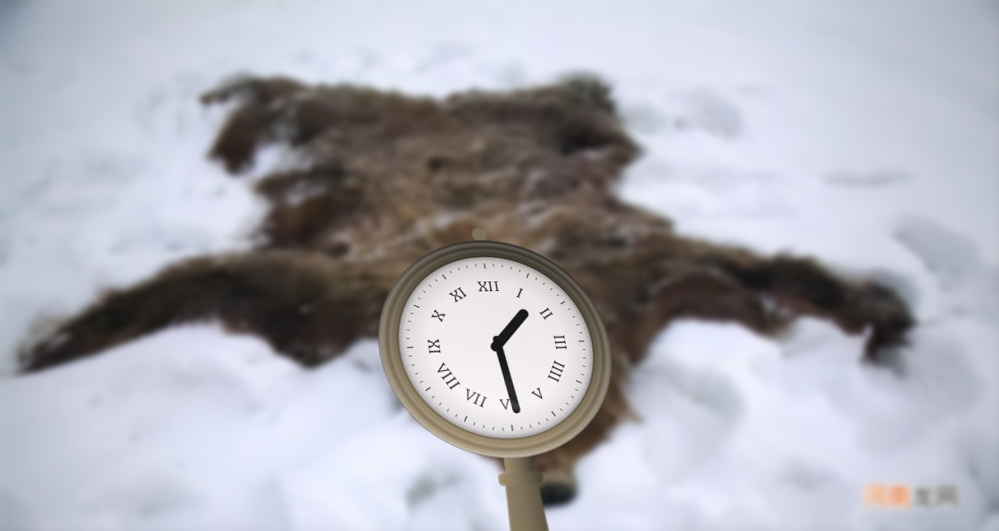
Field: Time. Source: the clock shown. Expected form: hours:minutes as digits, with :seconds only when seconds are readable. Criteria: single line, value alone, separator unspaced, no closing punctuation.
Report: 1:29
